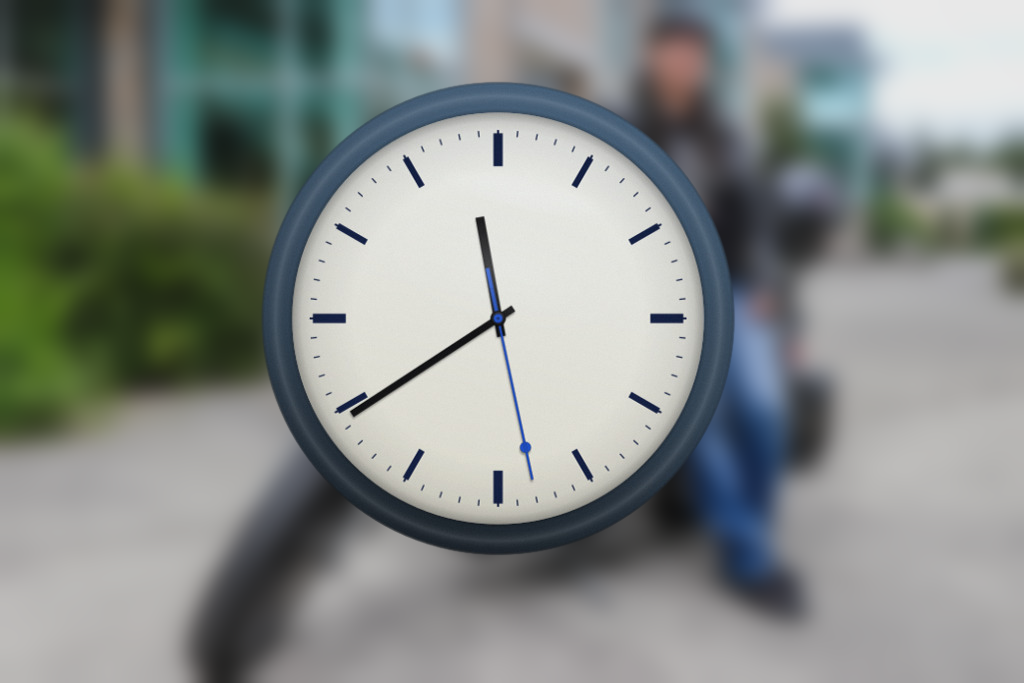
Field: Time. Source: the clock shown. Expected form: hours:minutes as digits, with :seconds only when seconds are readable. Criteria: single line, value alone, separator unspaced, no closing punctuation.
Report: 11:39:28
